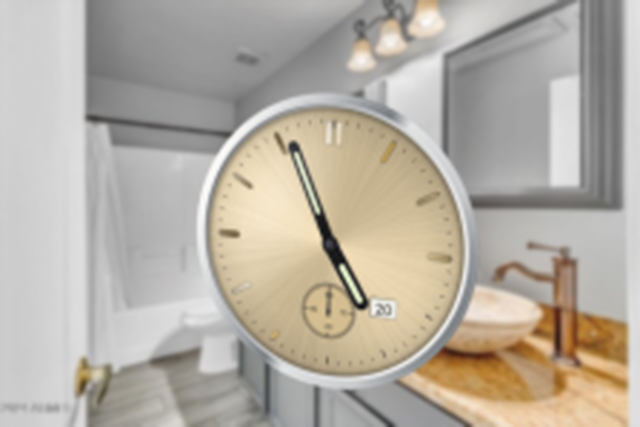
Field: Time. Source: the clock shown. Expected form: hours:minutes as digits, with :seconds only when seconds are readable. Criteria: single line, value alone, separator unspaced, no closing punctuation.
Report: 4:56
